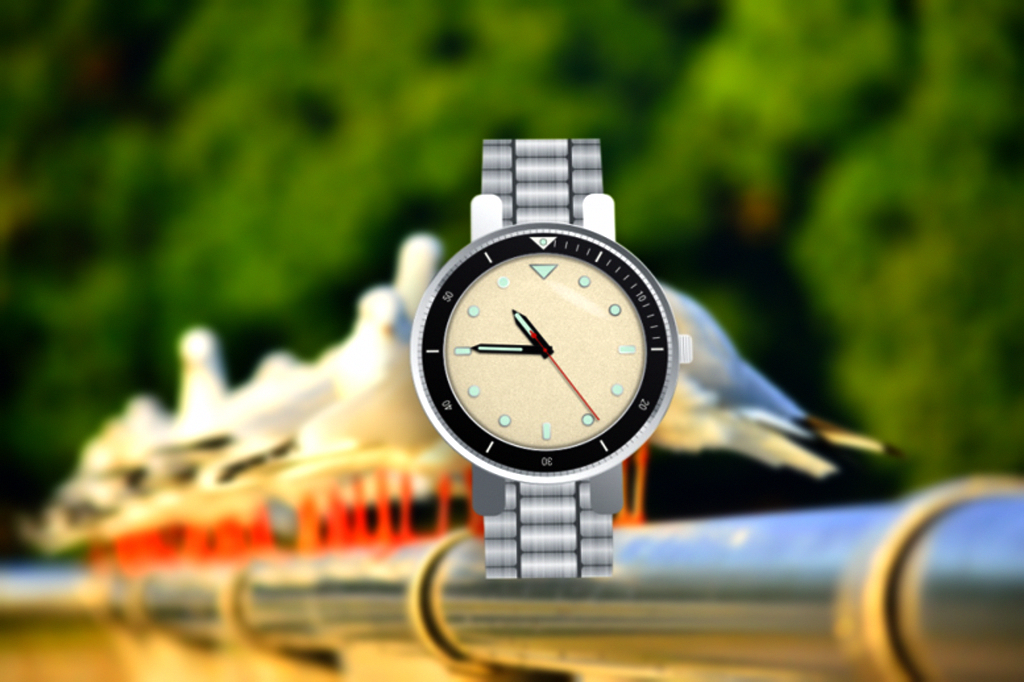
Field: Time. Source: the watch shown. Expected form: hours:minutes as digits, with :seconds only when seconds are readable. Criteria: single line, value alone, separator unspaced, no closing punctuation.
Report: 10:45:24
